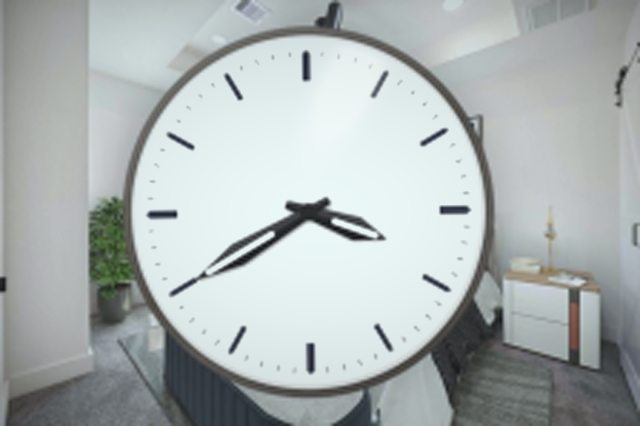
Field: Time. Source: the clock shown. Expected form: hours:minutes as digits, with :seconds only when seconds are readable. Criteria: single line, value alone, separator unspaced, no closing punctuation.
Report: 3:40
